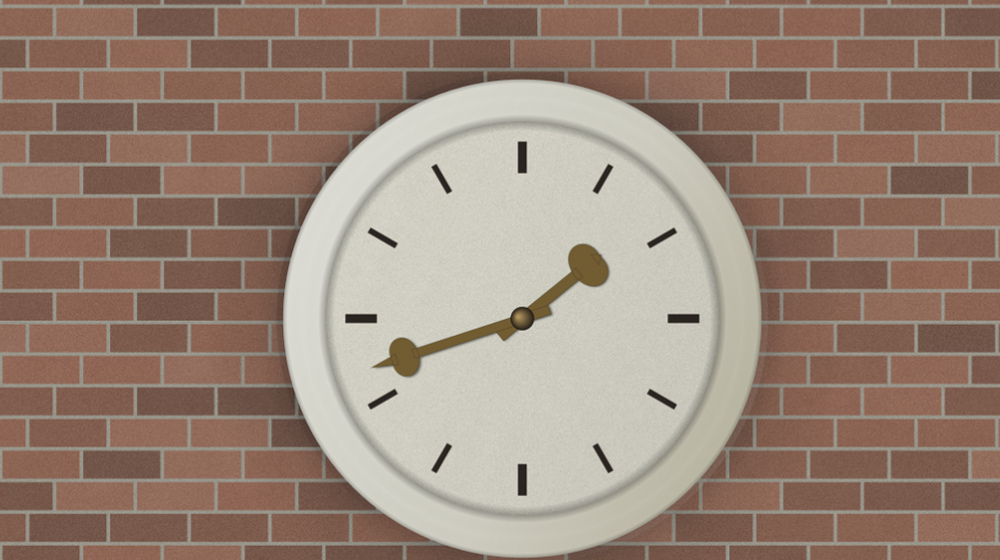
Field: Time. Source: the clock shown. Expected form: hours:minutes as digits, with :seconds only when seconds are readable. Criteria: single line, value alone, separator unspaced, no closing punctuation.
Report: 1:42
